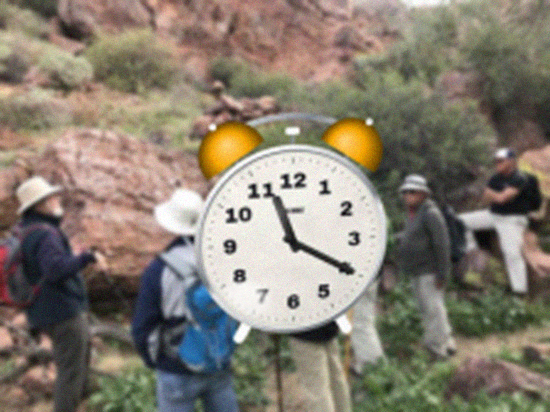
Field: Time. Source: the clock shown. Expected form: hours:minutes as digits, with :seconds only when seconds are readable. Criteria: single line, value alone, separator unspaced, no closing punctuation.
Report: 11:20
